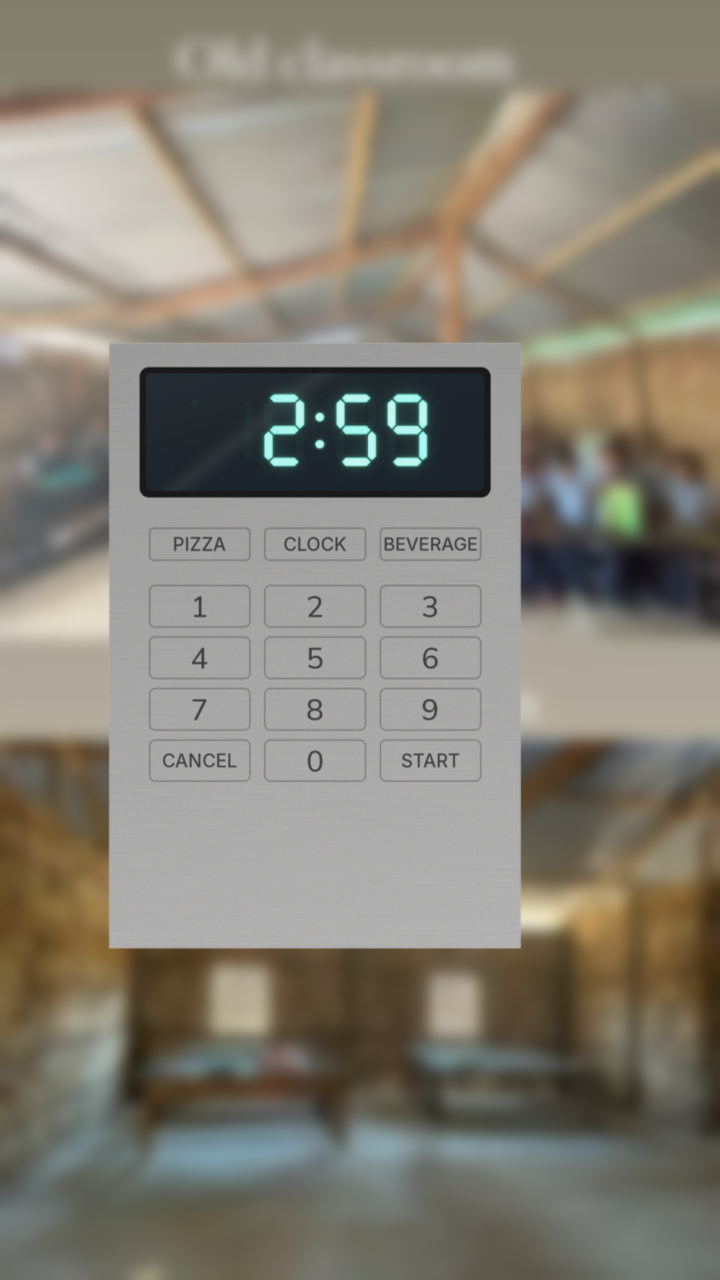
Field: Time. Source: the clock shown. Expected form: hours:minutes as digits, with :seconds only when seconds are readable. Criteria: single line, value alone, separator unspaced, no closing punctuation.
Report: 2:59
